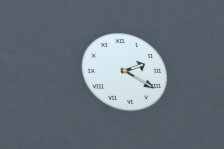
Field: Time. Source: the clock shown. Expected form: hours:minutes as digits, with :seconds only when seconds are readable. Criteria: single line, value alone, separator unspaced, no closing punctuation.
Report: 2:21
